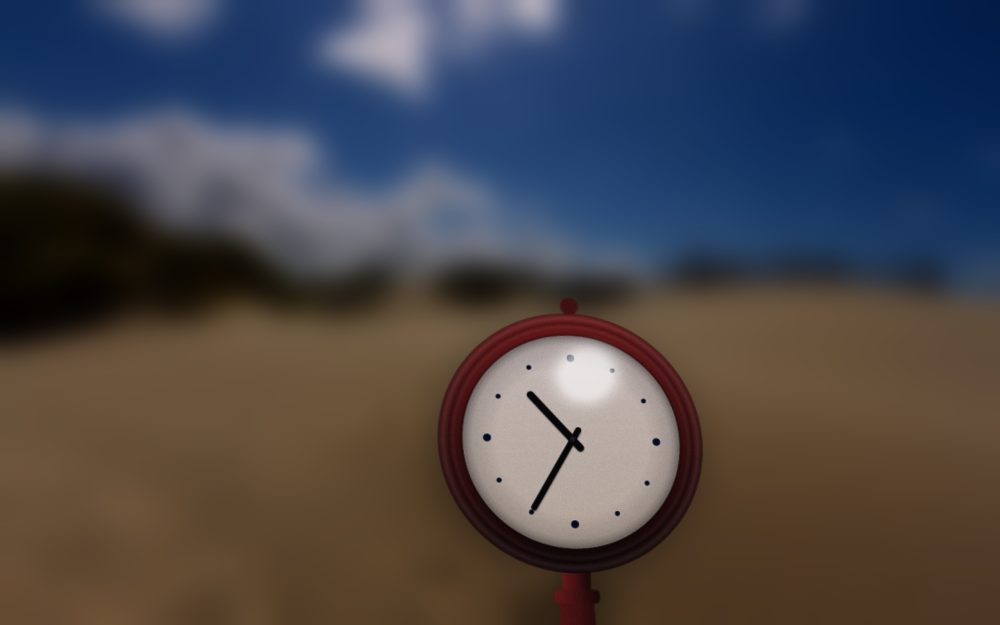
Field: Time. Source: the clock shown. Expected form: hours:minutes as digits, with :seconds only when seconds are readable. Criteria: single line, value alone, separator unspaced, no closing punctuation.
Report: 10:35
